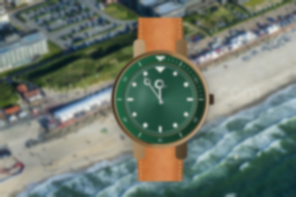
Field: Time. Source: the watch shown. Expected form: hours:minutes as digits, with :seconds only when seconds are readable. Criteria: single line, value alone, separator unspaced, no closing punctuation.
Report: 11:54
